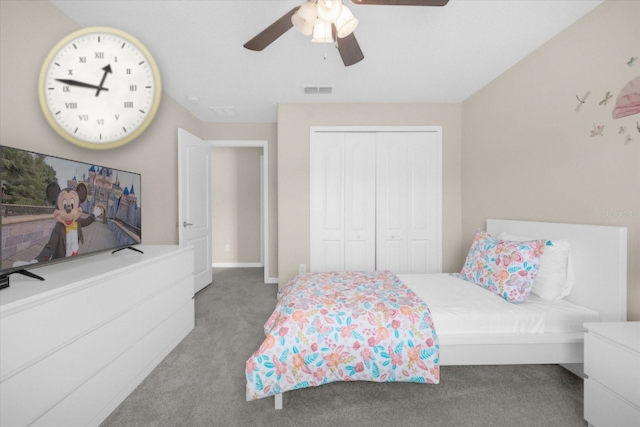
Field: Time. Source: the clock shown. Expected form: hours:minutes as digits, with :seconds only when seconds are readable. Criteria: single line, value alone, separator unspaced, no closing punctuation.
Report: 12:47
